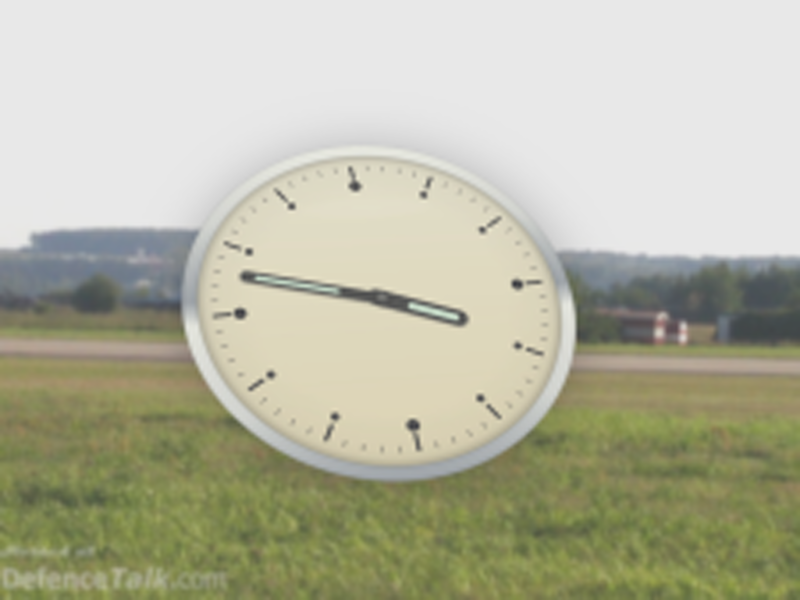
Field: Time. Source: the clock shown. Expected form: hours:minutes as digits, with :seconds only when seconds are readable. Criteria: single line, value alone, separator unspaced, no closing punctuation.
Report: 3:48
